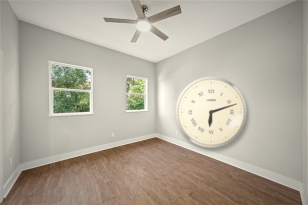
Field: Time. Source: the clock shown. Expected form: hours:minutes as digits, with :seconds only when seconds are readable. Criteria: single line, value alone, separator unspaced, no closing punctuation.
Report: 6:12
